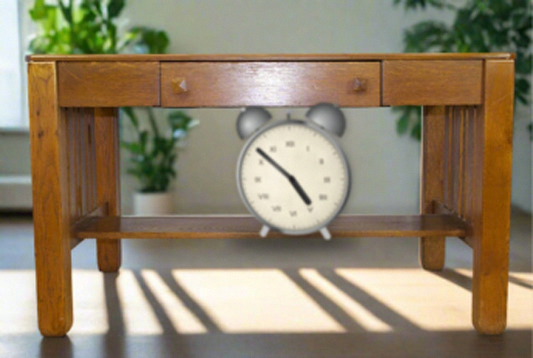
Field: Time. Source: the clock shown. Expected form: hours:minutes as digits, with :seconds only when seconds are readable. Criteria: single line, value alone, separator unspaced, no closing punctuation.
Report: 4:52
